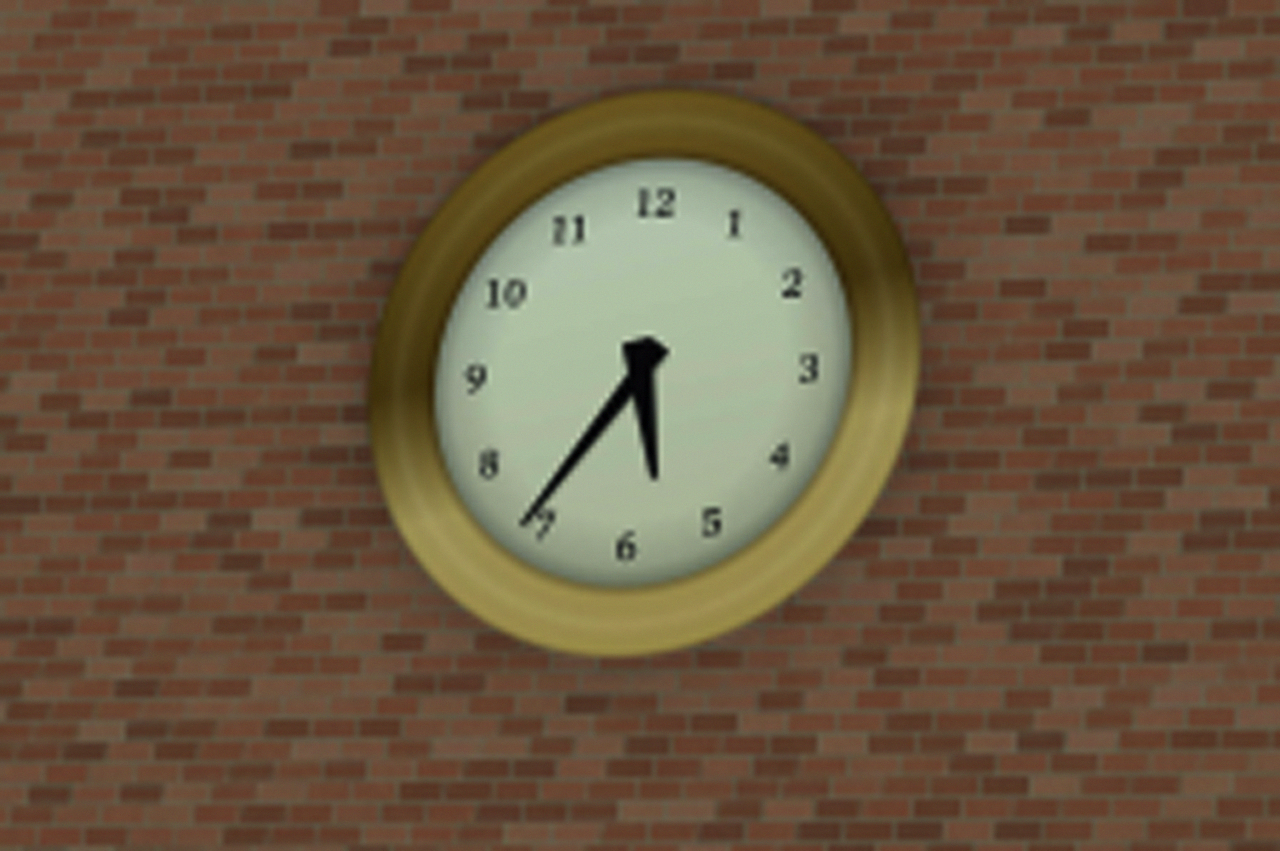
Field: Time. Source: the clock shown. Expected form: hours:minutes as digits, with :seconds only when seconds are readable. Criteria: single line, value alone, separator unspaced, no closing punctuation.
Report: 5:36
